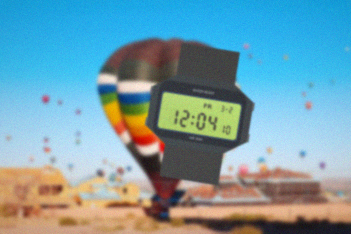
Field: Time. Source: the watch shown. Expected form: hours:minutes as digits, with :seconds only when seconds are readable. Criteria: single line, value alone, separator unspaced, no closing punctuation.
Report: 12:04
